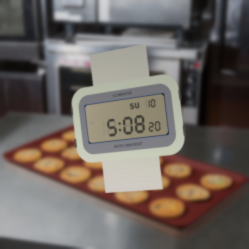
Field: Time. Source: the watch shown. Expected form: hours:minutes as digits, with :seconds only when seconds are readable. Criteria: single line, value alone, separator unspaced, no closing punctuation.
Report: 5:08
